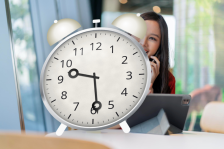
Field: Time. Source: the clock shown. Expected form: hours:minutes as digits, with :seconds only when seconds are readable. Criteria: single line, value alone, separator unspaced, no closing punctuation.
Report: 9:29
